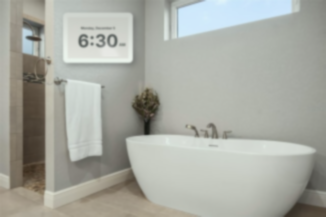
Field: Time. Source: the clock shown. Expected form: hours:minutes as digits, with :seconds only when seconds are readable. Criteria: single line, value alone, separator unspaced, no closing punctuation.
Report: 6:30
